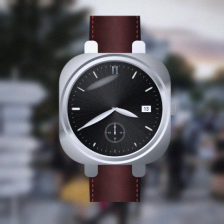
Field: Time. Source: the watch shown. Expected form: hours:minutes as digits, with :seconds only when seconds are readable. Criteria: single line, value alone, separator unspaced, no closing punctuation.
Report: 3:40
